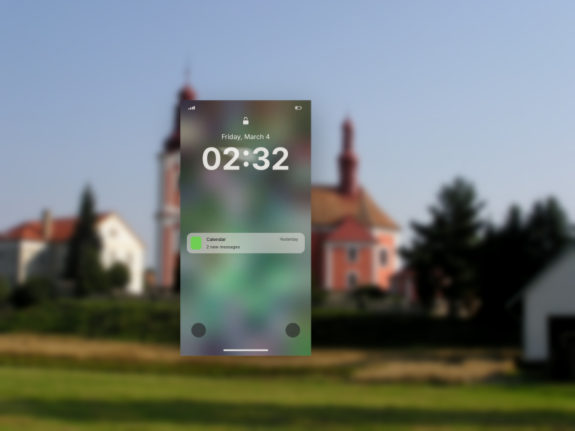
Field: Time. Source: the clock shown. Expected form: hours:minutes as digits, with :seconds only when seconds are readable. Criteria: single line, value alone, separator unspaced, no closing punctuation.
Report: 2:32
